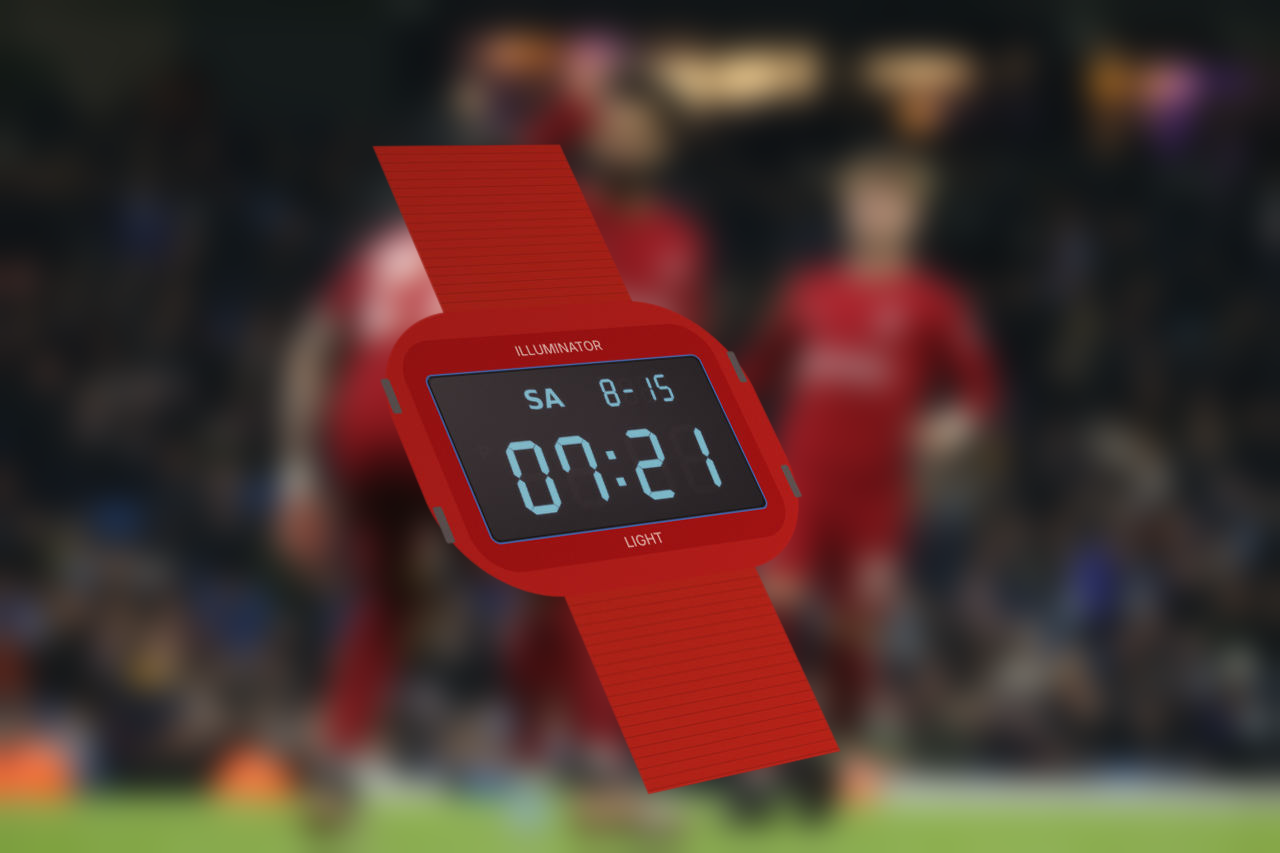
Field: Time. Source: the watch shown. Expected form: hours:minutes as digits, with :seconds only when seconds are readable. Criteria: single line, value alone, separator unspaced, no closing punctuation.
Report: 7:21
